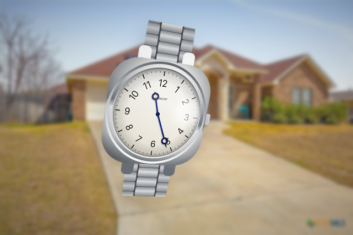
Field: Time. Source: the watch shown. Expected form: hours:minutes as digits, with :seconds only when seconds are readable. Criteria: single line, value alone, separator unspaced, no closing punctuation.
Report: 11:26
